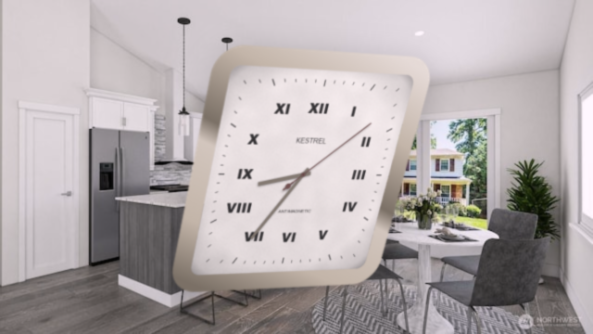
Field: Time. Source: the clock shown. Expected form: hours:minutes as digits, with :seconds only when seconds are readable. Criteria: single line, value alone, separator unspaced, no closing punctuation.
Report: 8:35:08
